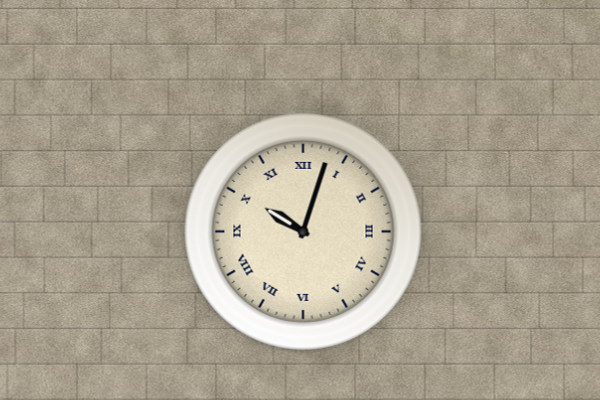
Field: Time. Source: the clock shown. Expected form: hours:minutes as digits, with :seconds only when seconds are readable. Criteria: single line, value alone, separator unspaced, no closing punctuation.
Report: 10:03
